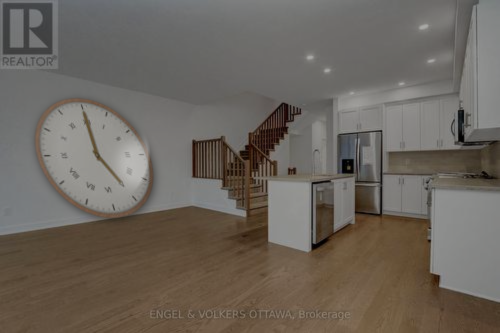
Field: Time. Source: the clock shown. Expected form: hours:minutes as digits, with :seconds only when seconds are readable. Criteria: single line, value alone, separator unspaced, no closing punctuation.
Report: 5:00
